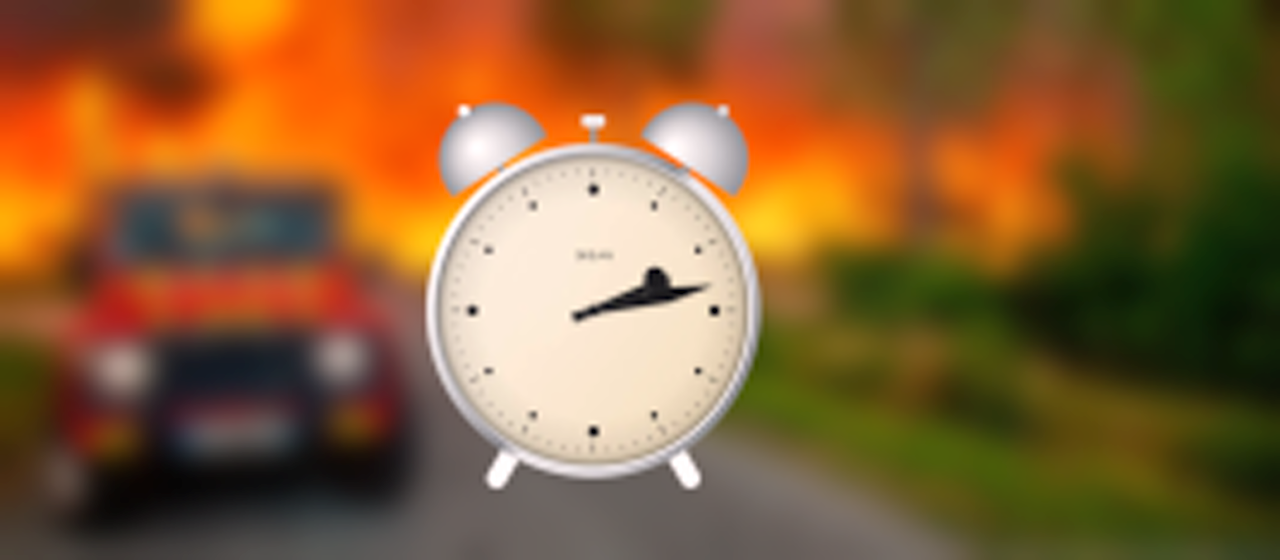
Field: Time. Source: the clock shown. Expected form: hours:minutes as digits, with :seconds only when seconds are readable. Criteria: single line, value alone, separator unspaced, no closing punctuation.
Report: 2:13
